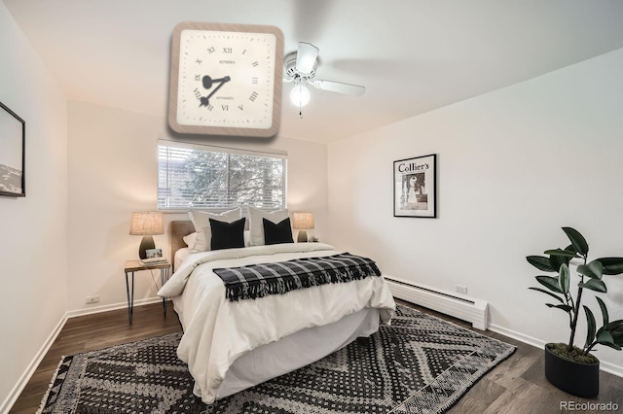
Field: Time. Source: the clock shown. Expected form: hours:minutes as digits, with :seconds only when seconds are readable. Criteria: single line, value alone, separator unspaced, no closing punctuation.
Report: 8:37
